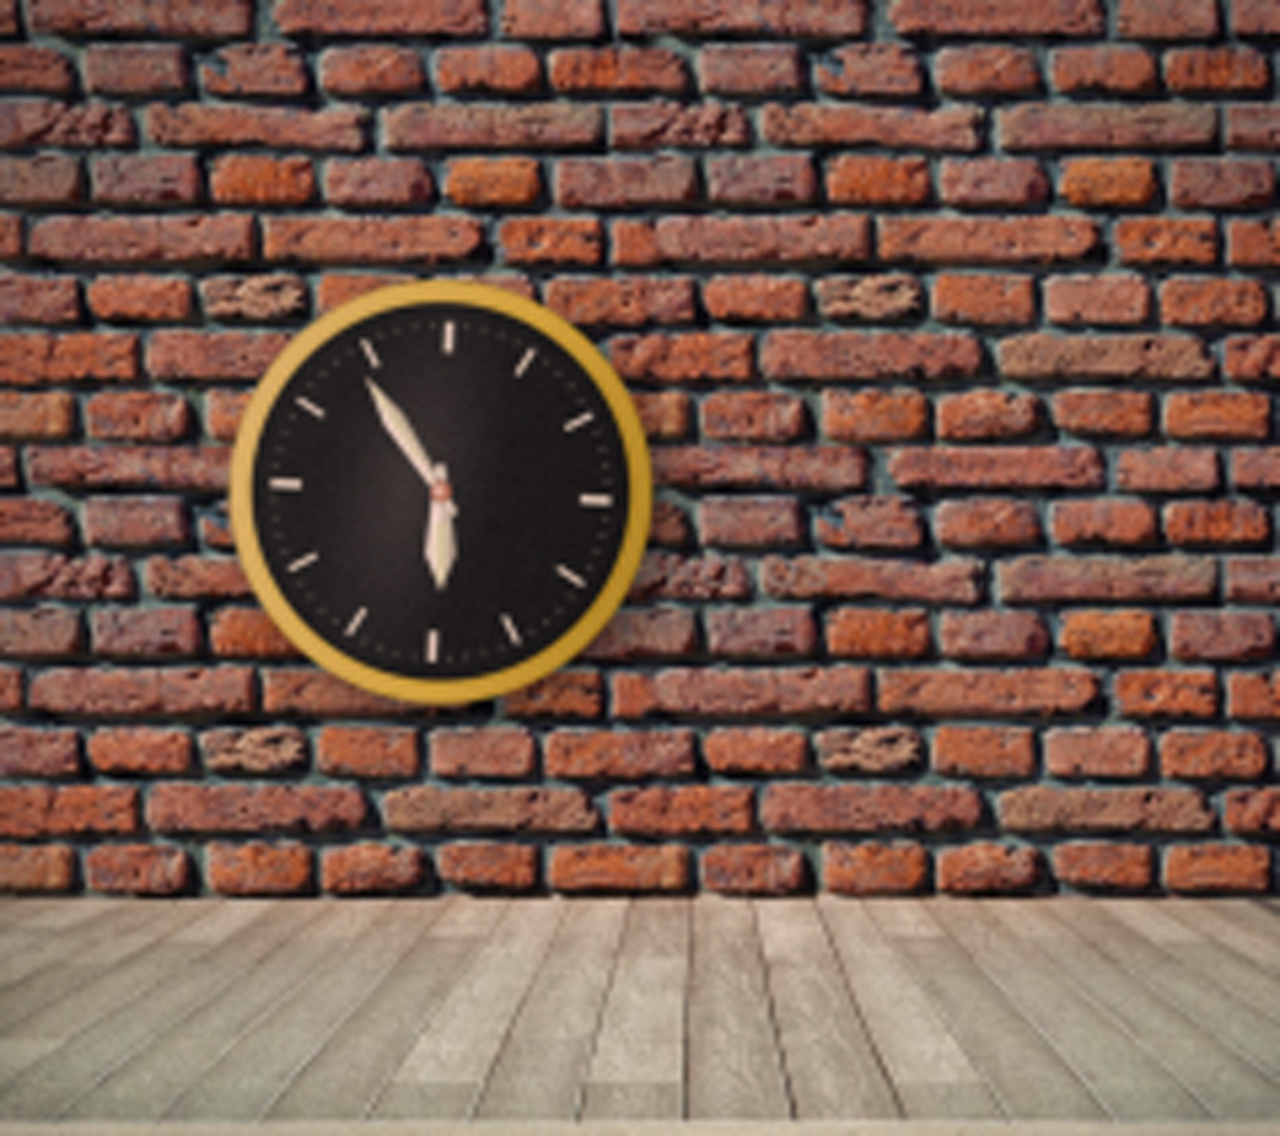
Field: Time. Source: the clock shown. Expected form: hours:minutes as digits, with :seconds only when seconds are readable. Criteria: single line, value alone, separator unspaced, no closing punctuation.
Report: 5:54
